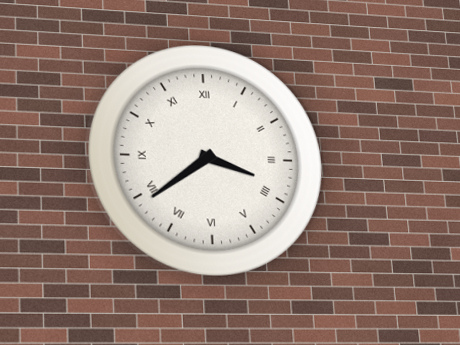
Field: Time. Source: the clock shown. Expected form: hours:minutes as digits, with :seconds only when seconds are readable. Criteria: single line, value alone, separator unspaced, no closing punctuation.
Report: 3:39
